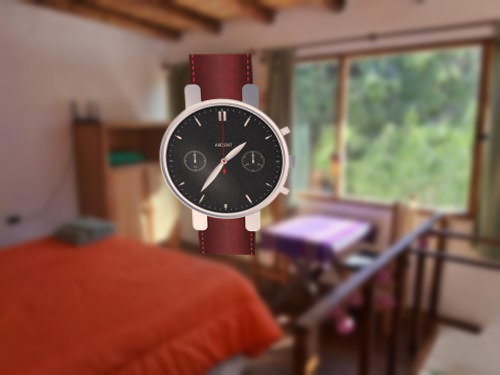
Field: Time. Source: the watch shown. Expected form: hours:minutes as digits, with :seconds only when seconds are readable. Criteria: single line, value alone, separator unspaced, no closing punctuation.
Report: 1:36
